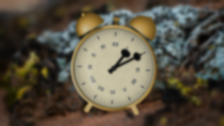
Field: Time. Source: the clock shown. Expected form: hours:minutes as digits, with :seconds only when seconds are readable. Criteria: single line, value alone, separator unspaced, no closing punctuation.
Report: 1:10
